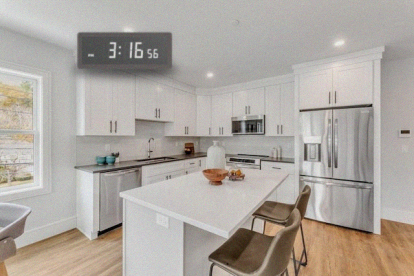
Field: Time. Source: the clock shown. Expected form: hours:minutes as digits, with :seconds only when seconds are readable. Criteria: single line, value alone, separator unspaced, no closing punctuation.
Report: 3:16:56
